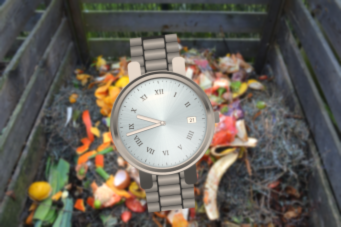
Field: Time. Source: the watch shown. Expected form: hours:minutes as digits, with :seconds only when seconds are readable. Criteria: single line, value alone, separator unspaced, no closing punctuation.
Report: 9:43
